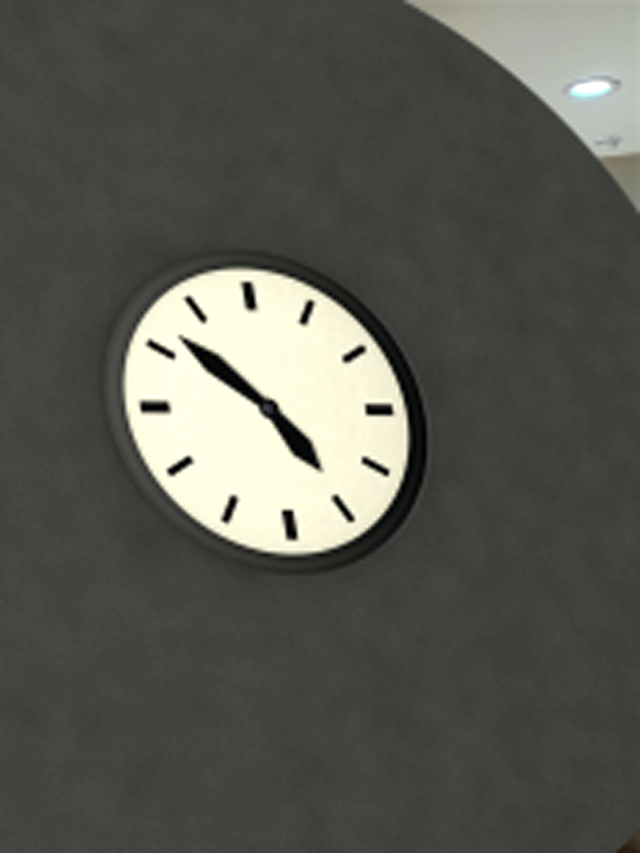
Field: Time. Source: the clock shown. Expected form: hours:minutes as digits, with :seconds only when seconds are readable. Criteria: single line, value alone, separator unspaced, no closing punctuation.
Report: 4:52
